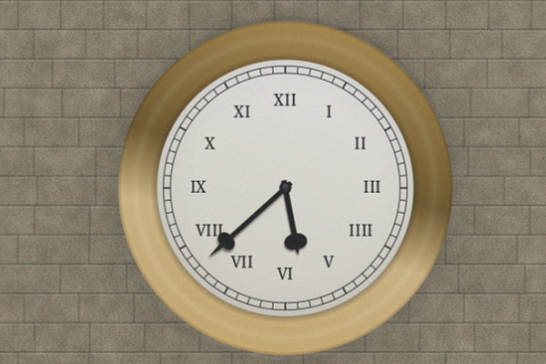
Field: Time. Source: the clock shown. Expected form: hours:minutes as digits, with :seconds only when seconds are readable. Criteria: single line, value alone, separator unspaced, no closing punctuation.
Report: 5:38
